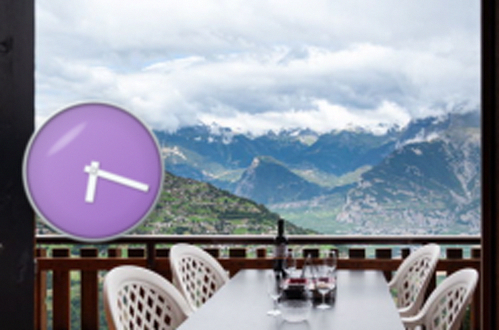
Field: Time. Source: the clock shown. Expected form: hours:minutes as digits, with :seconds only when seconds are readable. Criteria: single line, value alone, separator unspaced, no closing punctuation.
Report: 6:18
